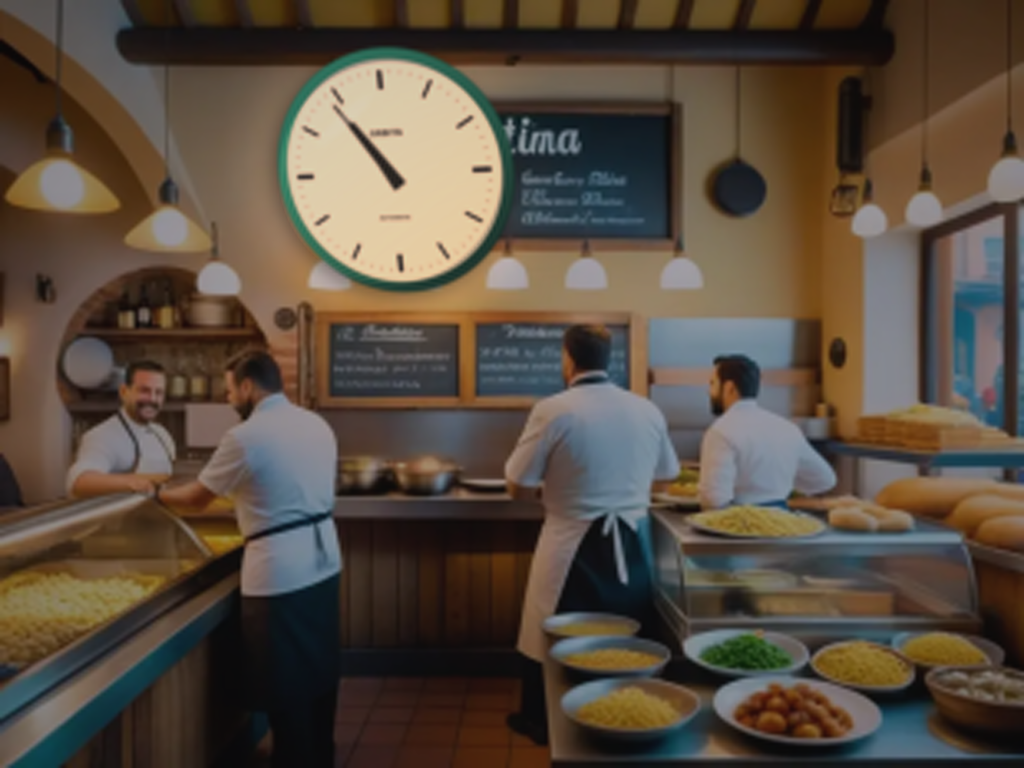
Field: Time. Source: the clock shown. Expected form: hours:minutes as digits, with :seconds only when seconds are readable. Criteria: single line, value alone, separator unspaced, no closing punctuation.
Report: 10:54
